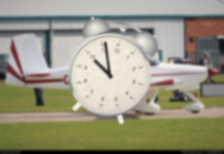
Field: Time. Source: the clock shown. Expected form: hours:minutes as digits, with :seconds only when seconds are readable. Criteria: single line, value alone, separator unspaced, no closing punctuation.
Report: 9:56
